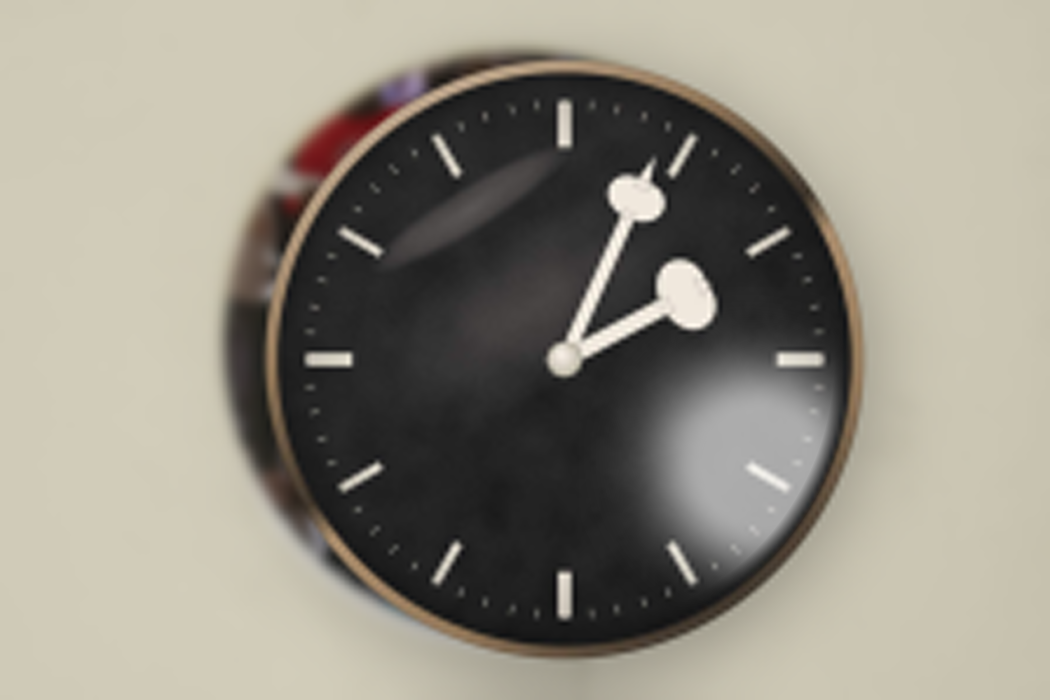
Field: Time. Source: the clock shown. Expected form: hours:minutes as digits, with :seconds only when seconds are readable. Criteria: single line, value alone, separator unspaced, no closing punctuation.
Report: 2:04
